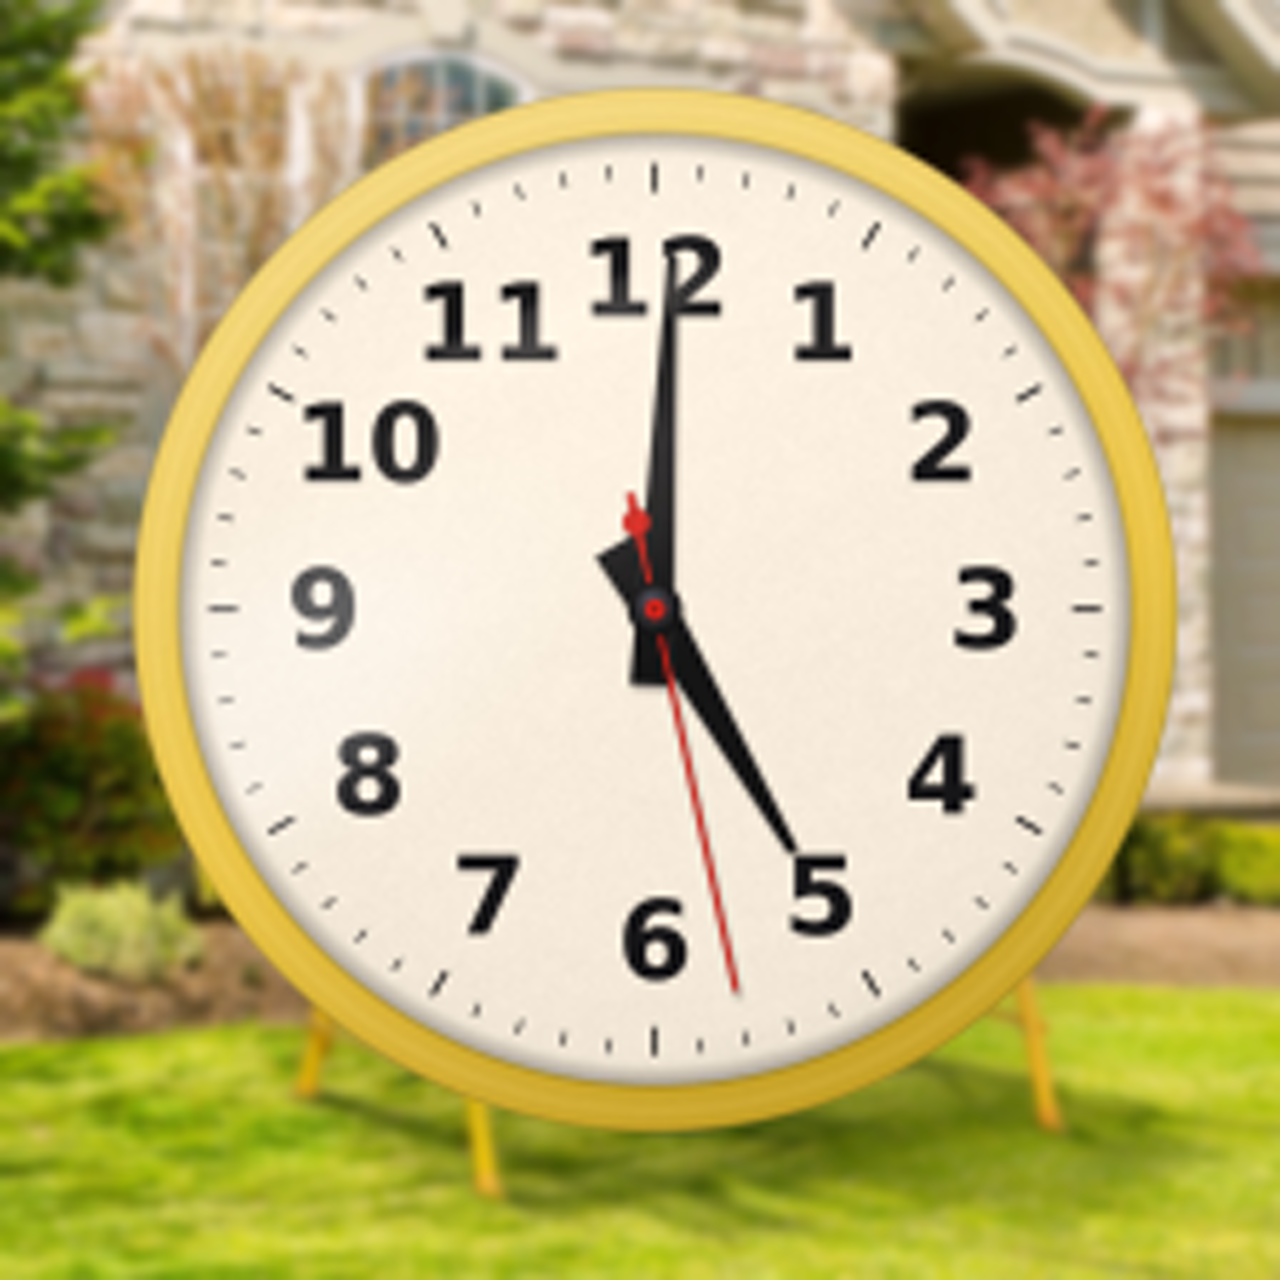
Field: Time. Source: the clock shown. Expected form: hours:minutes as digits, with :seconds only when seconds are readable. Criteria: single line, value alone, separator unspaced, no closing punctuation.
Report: 5:00:28
